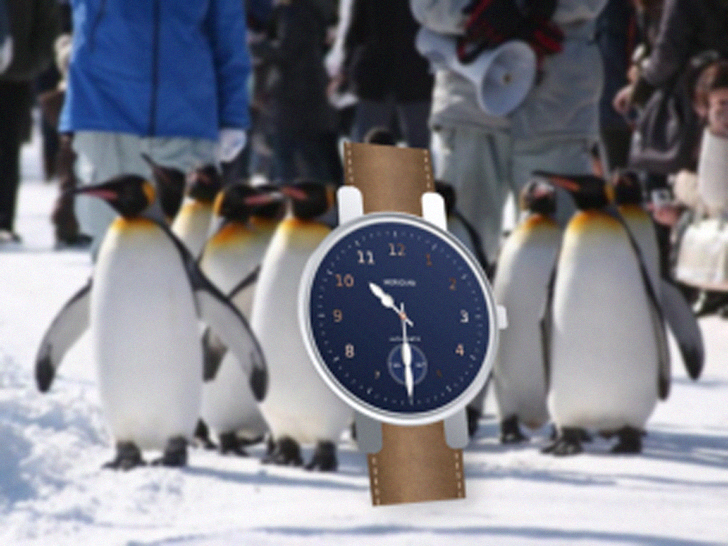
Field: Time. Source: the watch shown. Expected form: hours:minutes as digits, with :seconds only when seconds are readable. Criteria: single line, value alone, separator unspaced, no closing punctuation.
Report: 10:30
